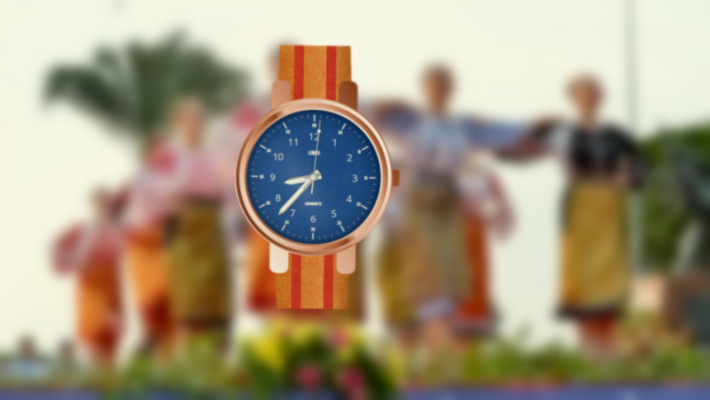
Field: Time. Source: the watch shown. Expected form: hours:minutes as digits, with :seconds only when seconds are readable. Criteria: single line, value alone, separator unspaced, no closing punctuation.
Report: 8:37:01
